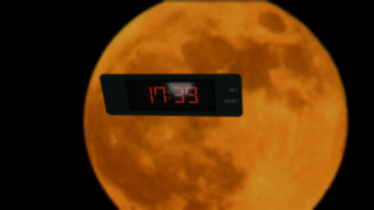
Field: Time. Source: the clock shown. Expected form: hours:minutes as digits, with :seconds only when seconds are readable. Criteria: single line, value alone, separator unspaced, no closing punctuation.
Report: 17:39
